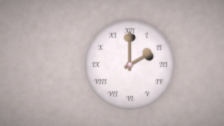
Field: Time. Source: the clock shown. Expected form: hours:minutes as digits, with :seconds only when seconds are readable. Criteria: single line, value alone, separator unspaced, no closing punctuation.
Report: 2:00
